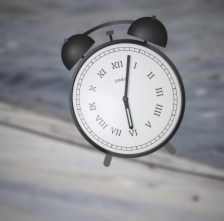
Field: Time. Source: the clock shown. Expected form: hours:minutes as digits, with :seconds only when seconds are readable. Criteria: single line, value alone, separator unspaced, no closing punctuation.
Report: 6:03
